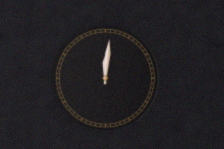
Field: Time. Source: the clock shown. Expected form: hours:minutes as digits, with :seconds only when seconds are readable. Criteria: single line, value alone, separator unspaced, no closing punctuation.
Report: 12:01
